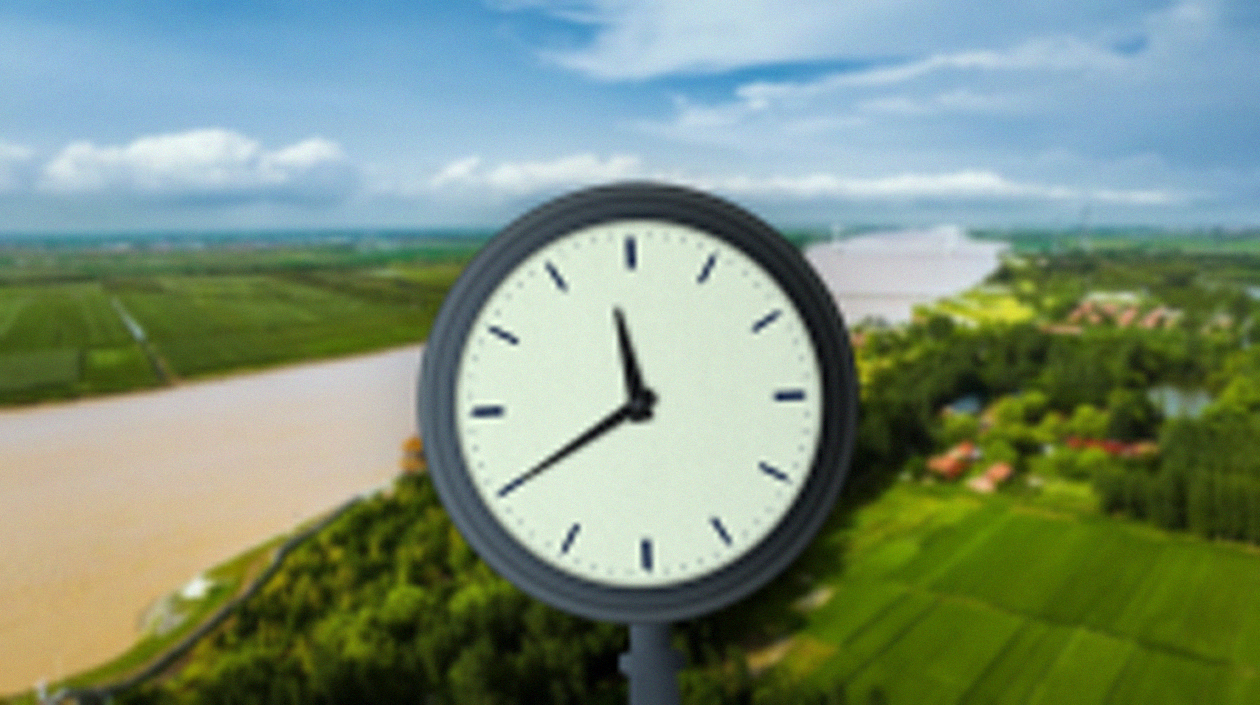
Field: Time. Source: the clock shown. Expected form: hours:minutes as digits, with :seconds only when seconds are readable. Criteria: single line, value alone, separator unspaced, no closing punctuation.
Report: 11:40
